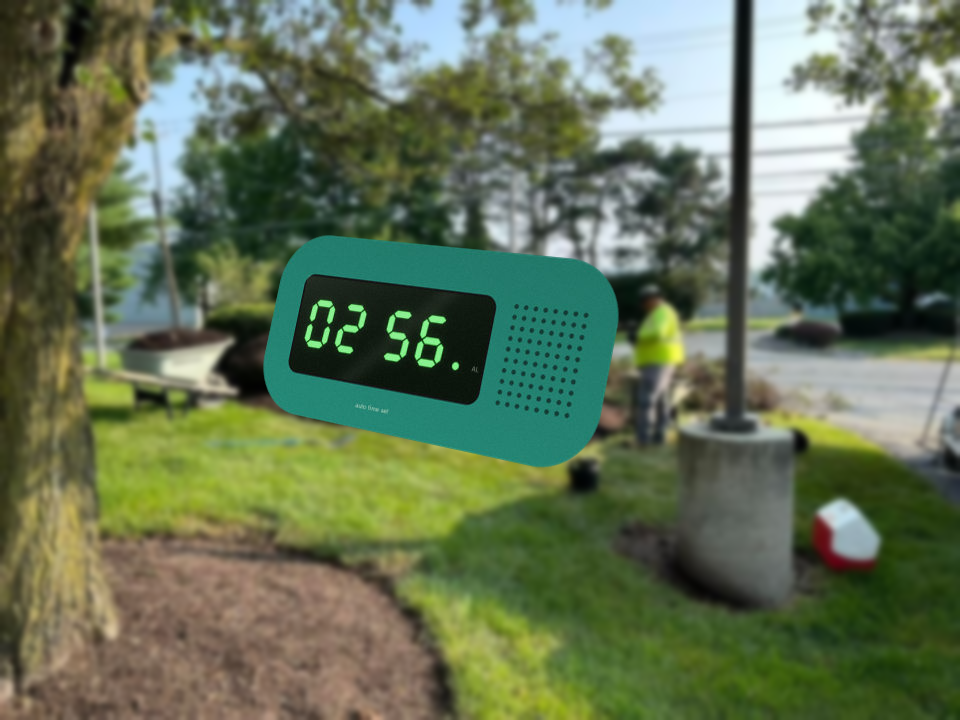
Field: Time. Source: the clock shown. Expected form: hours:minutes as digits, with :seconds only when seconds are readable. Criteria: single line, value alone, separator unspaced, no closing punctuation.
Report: 2:56
